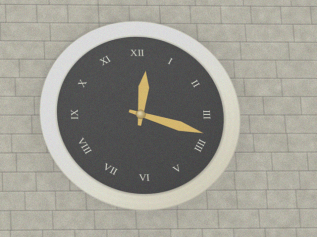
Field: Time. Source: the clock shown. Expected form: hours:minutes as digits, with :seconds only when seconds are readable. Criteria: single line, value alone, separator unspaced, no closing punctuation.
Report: 12:18
